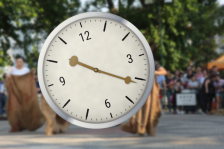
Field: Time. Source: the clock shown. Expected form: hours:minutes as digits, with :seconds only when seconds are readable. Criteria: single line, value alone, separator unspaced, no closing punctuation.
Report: 10:21
